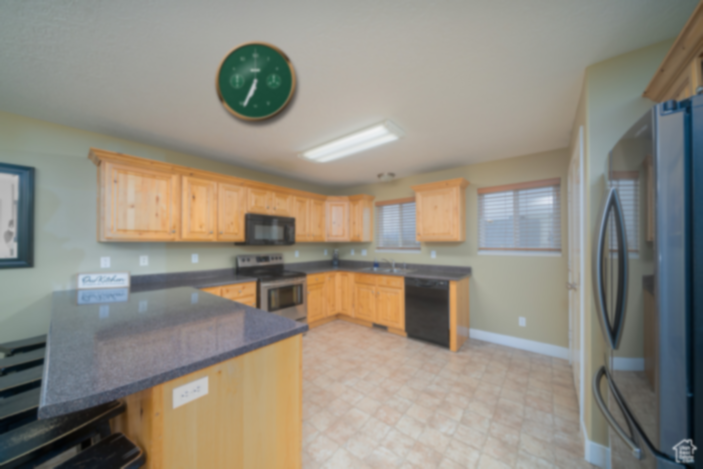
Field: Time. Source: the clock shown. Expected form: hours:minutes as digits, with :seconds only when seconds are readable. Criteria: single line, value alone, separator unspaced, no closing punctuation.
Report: 6:34
